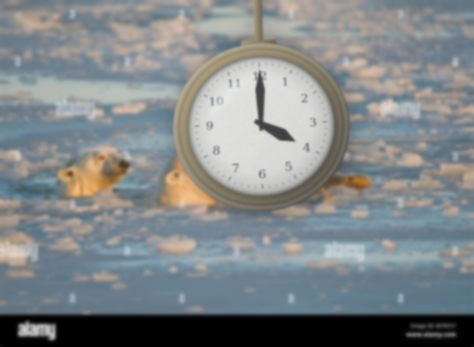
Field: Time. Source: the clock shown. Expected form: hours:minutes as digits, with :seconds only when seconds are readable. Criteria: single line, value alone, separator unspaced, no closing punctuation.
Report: 4:00
